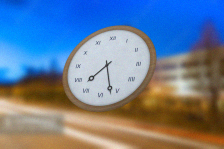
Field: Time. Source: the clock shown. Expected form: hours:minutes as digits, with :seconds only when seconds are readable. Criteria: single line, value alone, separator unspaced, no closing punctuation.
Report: 7:27
